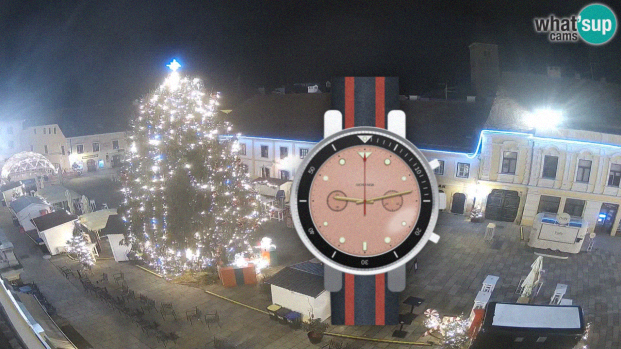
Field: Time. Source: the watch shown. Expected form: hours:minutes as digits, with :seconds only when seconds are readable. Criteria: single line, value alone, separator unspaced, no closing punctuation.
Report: 9:13
